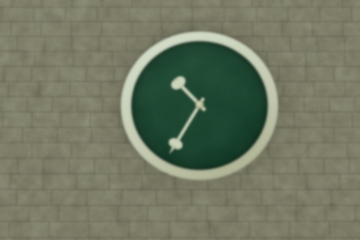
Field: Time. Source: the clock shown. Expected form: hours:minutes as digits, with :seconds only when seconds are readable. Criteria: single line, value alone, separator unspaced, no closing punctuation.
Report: 10:35
